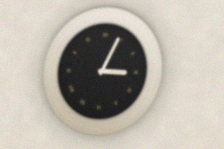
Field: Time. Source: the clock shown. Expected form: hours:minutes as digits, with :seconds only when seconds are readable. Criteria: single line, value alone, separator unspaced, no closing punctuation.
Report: 3:04
